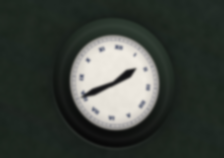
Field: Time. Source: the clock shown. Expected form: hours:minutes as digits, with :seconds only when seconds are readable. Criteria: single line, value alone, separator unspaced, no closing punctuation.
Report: 1:40
